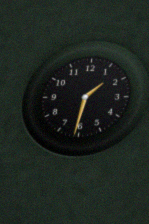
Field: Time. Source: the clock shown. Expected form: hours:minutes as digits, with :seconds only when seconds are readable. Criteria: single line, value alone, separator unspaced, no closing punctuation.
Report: 1:31
